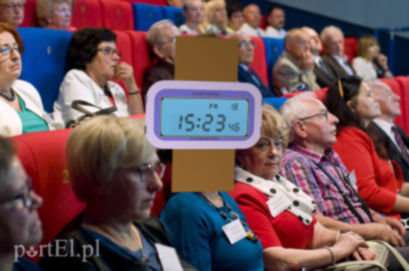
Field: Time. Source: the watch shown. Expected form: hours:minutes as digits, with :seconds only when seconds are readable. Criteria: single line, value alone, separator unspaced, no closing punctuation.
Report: 15:23
